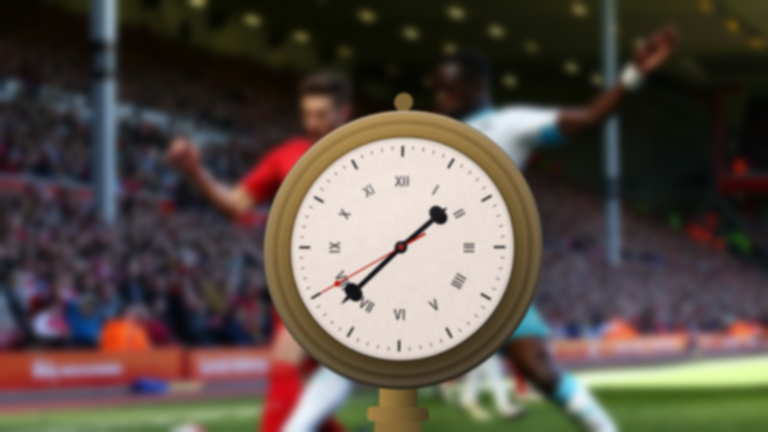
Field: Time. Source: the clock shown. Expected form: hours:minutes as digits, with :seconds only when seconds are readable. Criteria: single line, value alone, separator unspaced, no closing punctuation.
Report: 1:37:40
